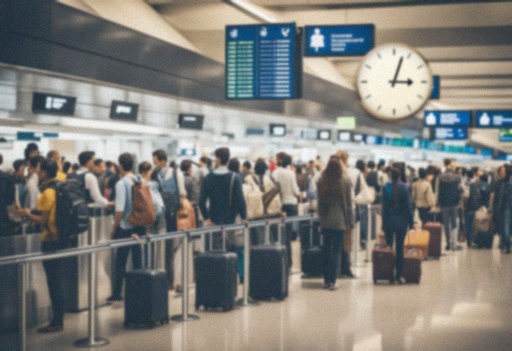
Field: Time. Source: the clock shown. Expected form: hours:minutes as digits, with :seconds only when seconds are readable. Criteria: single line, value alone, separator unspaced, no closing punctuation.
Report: 3:03
